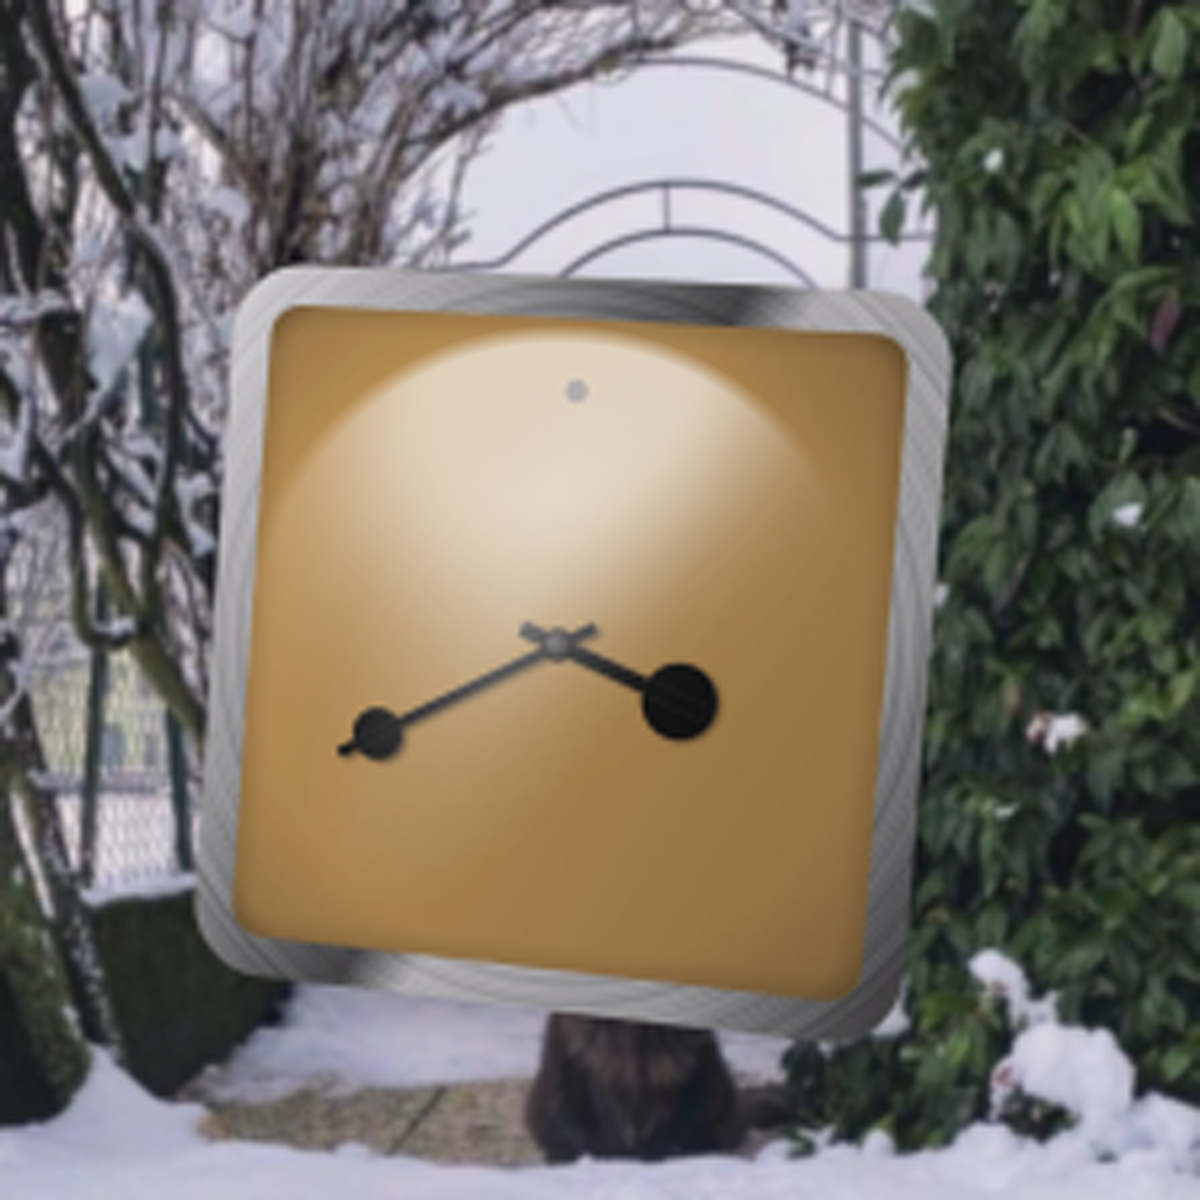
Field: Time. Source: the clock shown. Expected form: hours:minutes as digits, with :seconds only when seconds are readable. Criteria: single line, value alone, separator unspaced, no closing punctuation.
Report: 3:40
